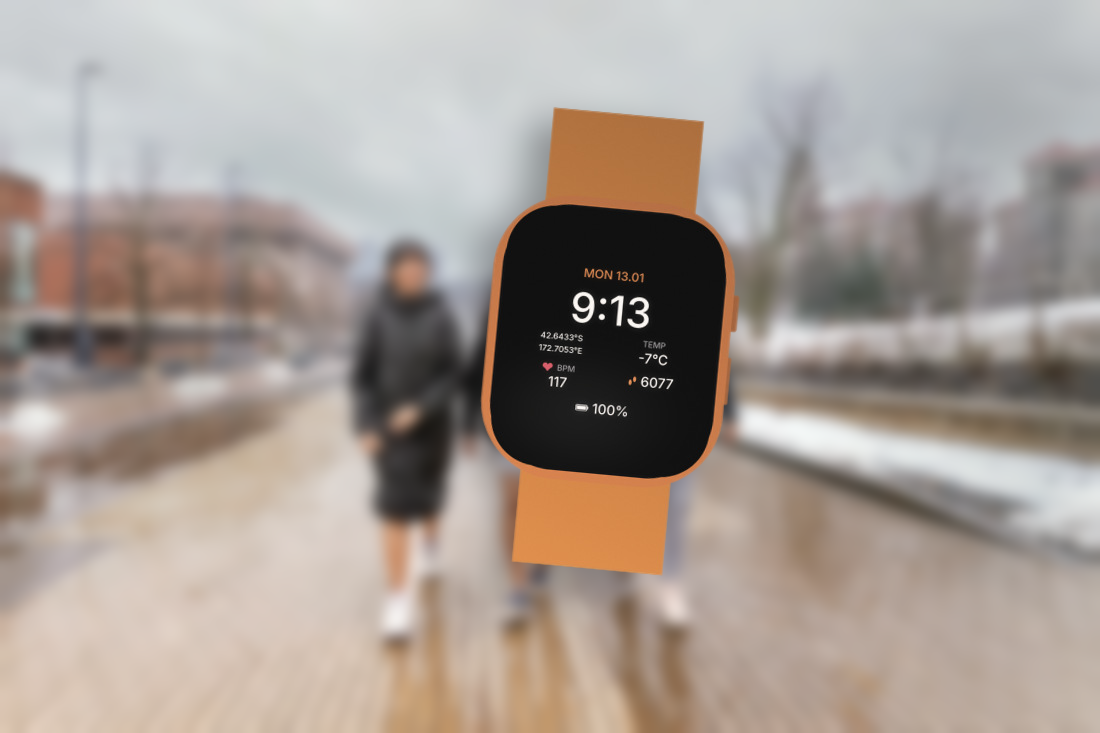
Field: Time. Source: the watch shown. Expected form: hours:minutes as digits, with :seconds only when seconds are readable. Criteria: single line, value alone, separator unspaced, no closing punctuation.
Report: 9:13
